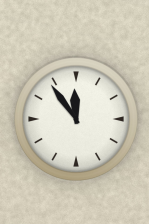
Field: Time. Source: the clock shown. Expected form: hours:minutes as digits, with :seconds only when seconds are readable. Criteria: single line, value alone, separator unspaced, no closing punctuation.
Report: 11:54
